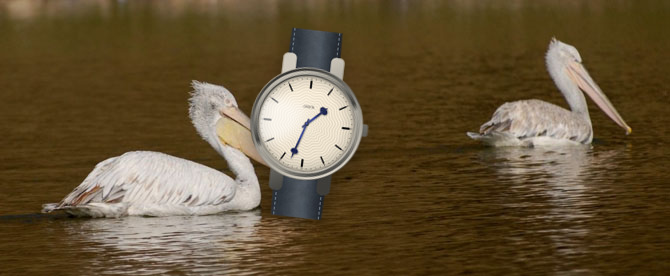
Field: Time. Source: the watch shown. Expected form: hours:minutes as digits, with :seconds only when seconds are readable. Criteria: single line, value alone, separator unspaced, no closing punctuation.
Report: 1:33
